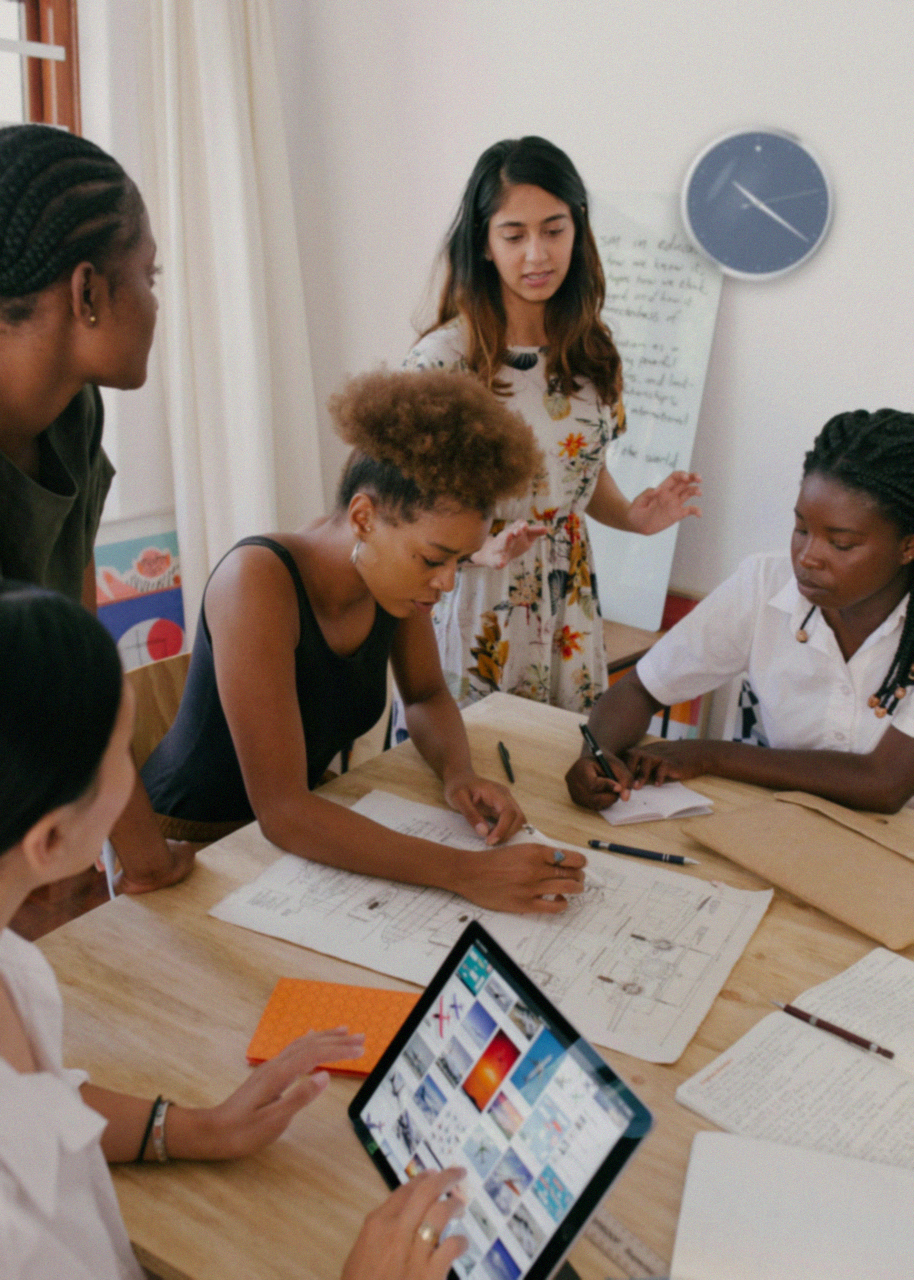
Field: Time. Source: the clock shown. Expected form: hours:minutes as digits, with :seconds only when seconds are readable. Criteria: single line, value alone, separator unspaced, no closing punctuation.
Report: 10:21:13
